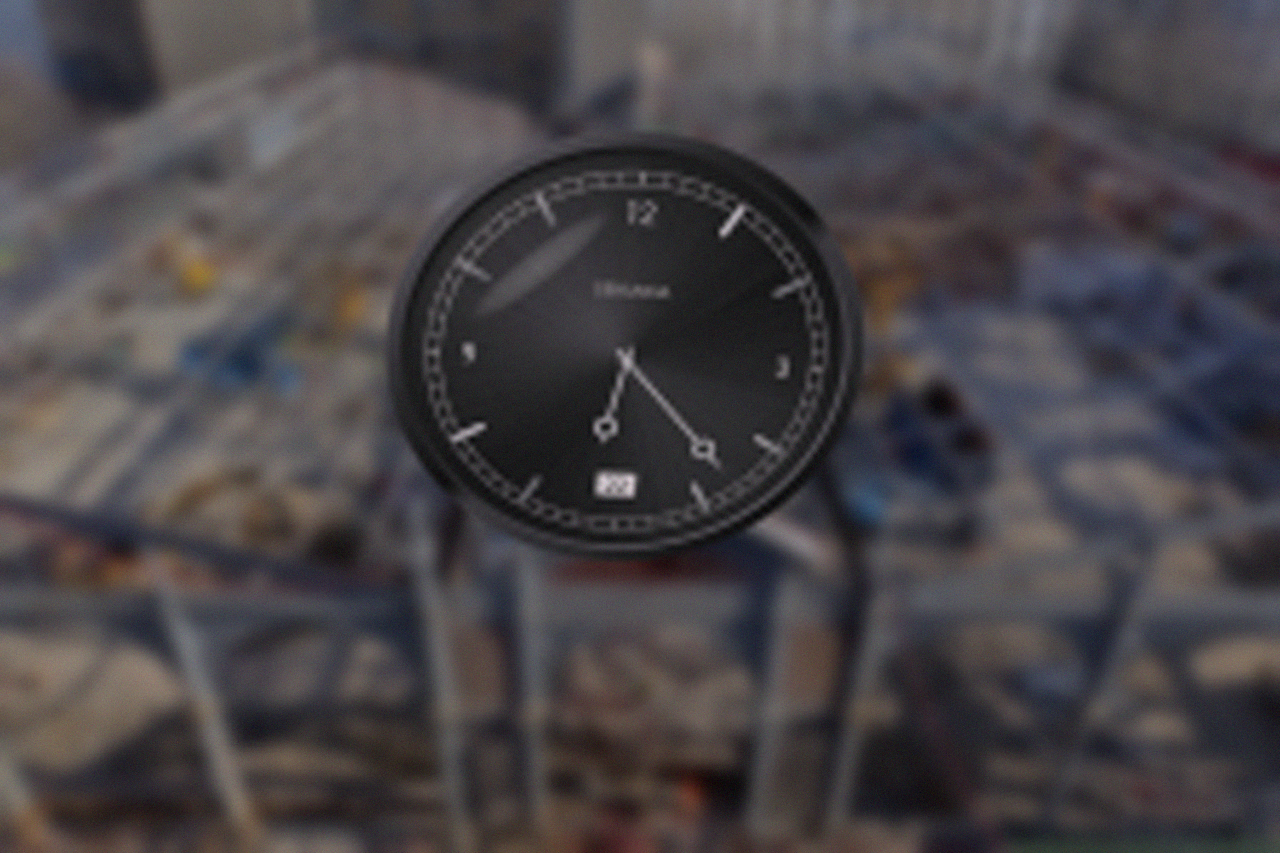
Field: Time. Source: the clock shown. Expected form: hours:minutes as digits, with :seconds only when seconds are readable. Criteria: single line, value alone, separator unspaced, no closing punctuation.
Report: 6:23
